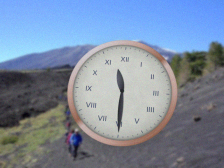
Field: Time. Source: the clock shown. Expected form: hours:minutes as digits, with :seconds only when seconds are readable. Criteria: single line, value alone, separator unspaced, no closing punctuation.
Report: 11:30
